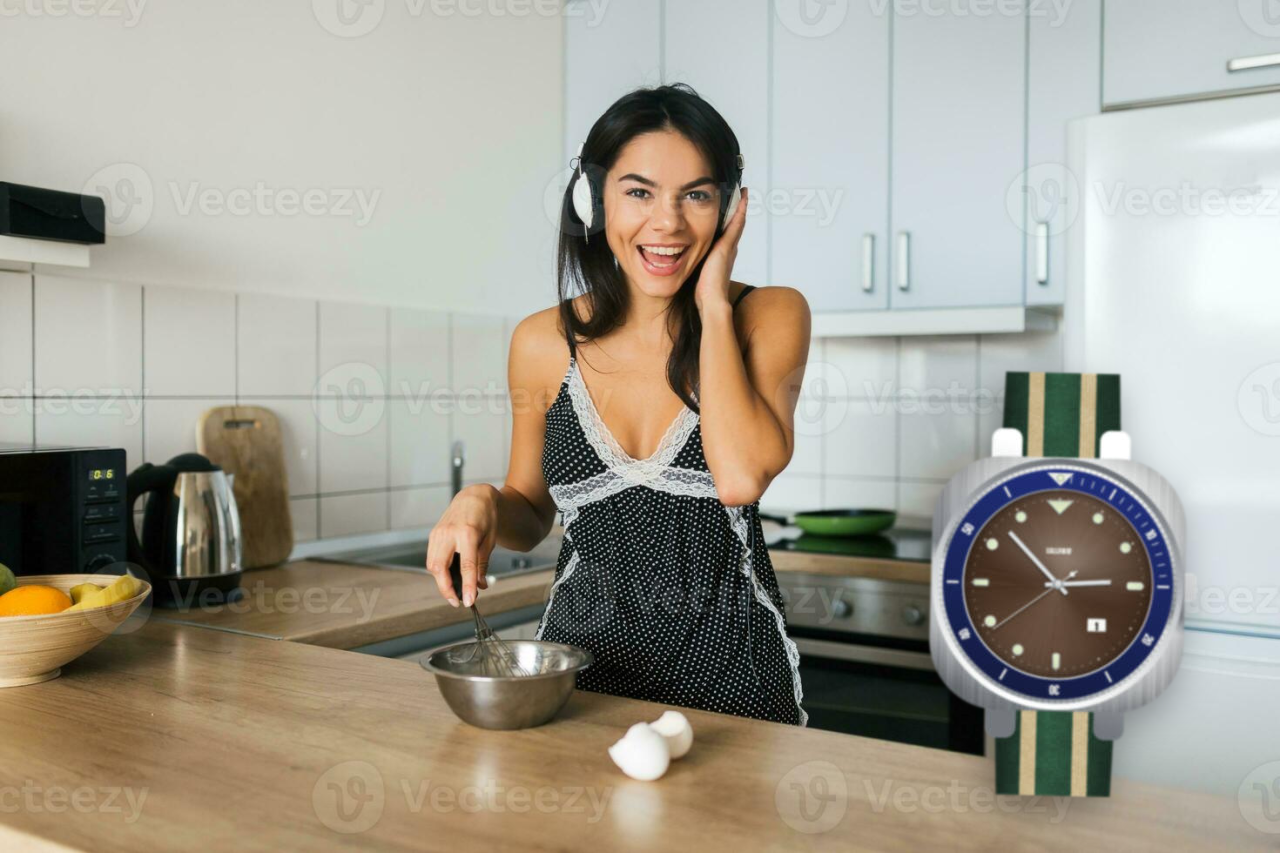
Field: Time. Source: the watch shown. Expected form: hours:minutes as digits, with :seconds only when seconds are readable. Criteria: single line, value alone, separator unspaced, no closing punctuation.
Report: 2:52:39
